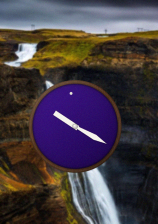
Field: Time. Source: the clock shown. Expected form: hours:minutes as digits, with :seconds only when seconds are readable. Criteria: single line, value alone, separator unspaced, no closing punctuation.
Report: 10:21
